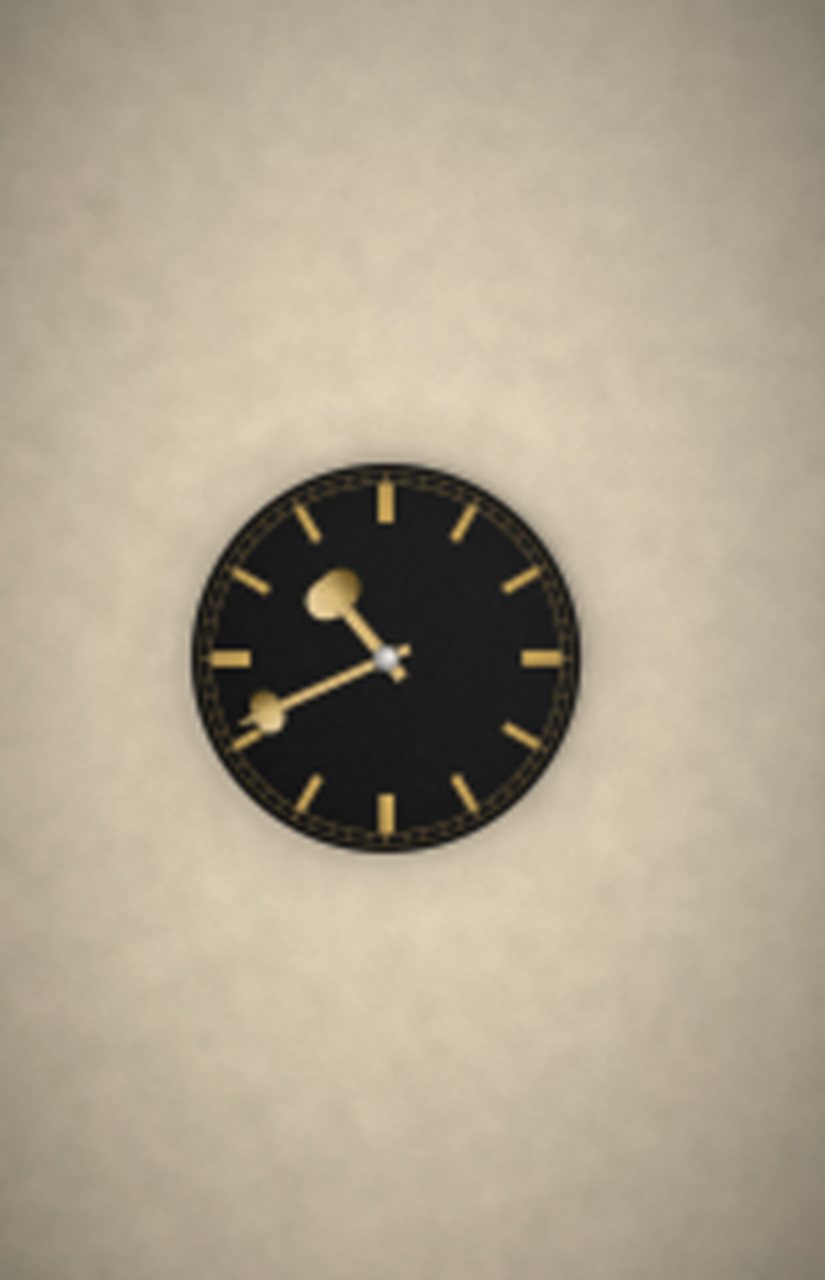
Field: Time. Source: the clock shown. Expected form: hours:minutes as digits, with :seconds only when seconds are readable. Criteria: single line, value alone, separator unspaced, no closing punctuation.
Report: 10:41
